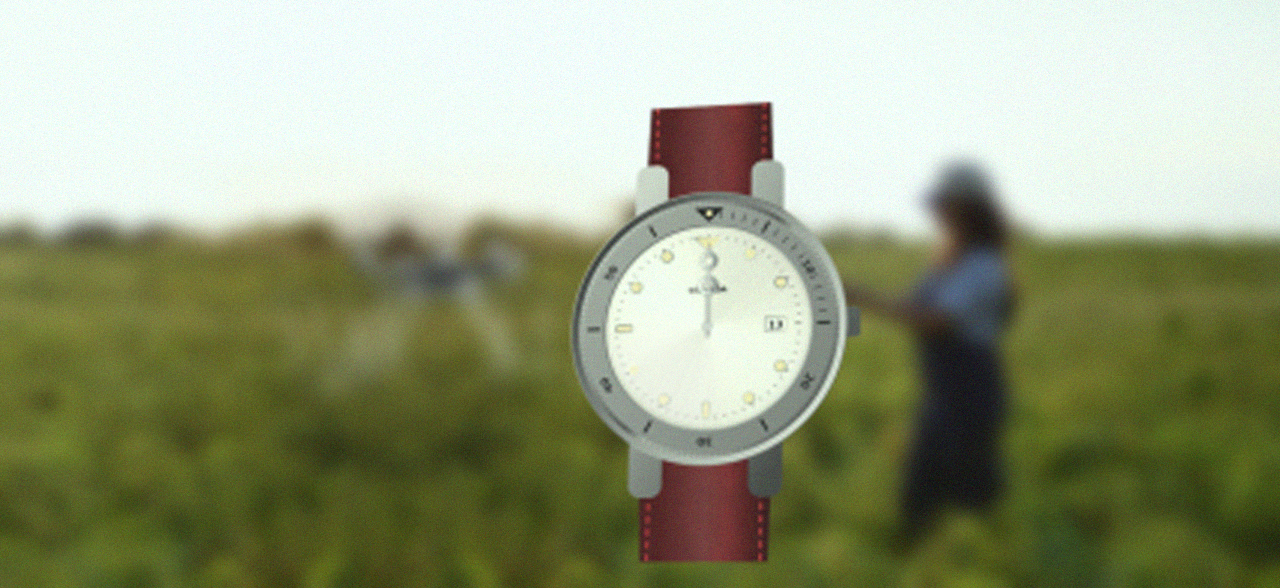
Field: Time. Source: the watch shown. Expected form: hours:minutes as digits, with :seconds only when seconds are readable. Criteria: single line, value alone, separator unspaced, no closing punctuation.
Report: 12:00
